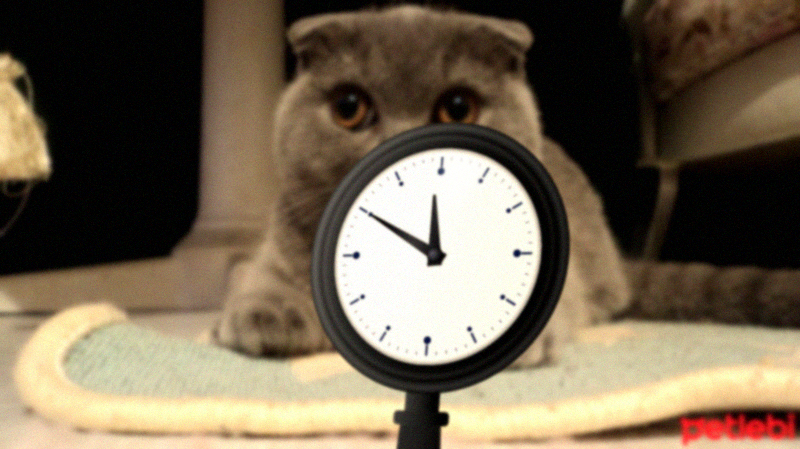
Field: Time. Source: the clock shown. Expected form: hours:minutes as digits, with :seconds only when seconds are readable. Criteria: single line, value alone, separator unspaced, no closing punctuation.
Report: 11:50
